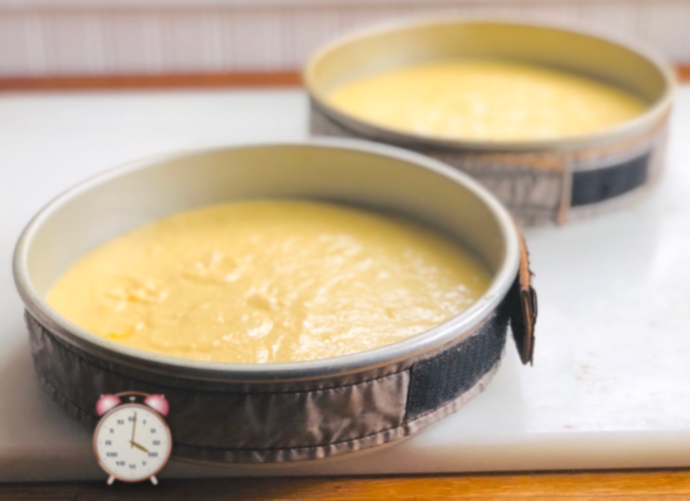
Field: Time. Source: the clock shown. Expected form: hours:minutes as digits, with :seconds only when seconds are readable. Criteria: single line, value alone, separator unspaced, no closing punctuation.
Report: 4:01
